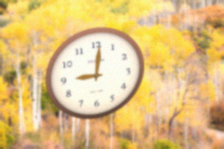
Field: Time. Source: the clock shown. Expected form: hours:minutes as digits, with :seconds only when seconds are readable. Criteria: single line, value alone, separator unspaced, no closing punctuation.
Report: 9:01
